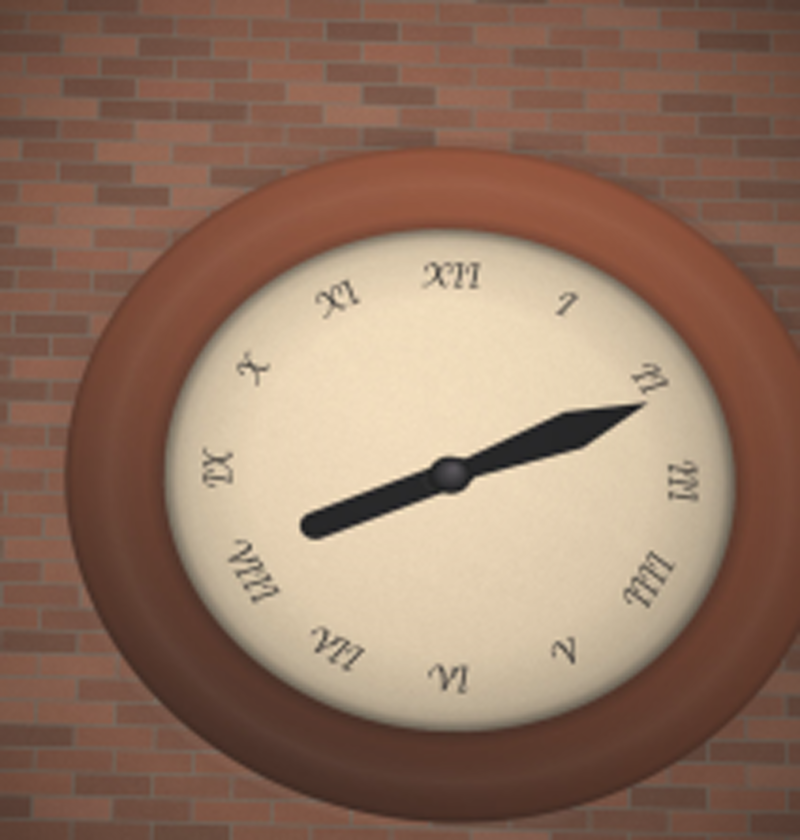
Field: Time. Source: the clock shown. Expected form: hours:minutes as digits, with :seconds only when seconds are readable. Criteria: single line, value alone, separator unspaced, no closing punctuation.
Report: 8:11
